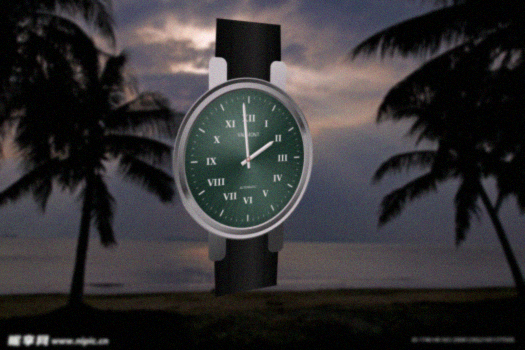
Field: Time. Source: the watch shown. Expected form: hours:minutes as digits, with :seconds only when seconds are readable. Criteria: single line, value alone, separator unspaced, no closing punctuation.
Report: 1:59
